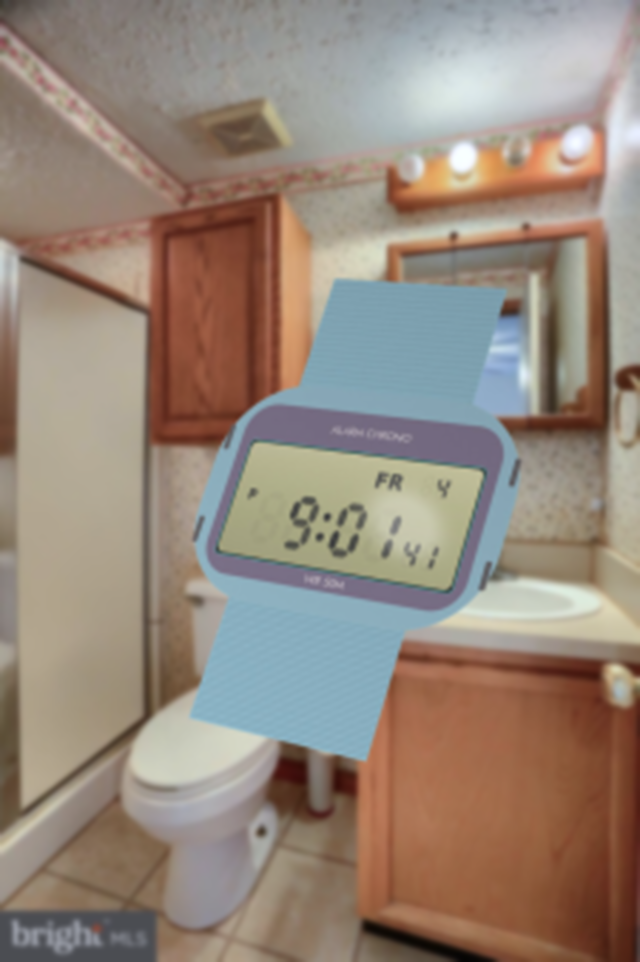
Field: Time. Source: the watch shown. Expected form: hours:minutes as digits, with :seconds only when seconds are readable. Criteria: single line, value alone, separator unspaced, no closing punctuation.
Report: 9:01:41
